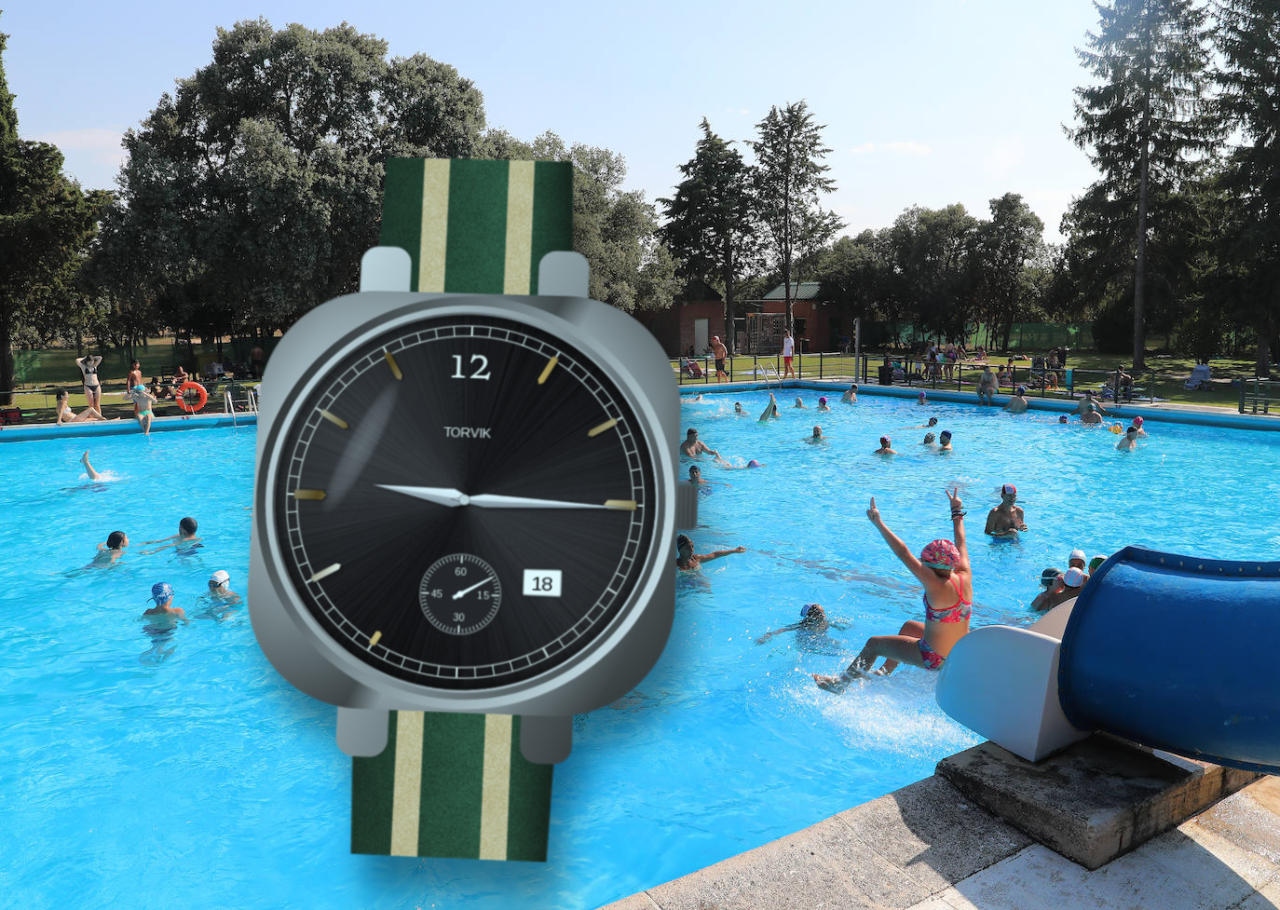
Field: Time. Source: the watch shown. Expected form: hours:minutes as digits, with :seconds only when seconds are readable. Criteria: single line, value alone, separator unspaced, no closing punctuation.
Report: 9:15:10
